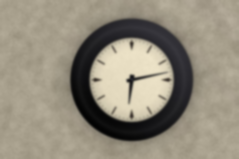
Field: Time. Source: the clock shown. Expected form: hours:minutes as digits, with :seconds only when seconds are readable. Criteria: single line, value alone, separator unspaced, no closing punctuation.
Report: 6:13
